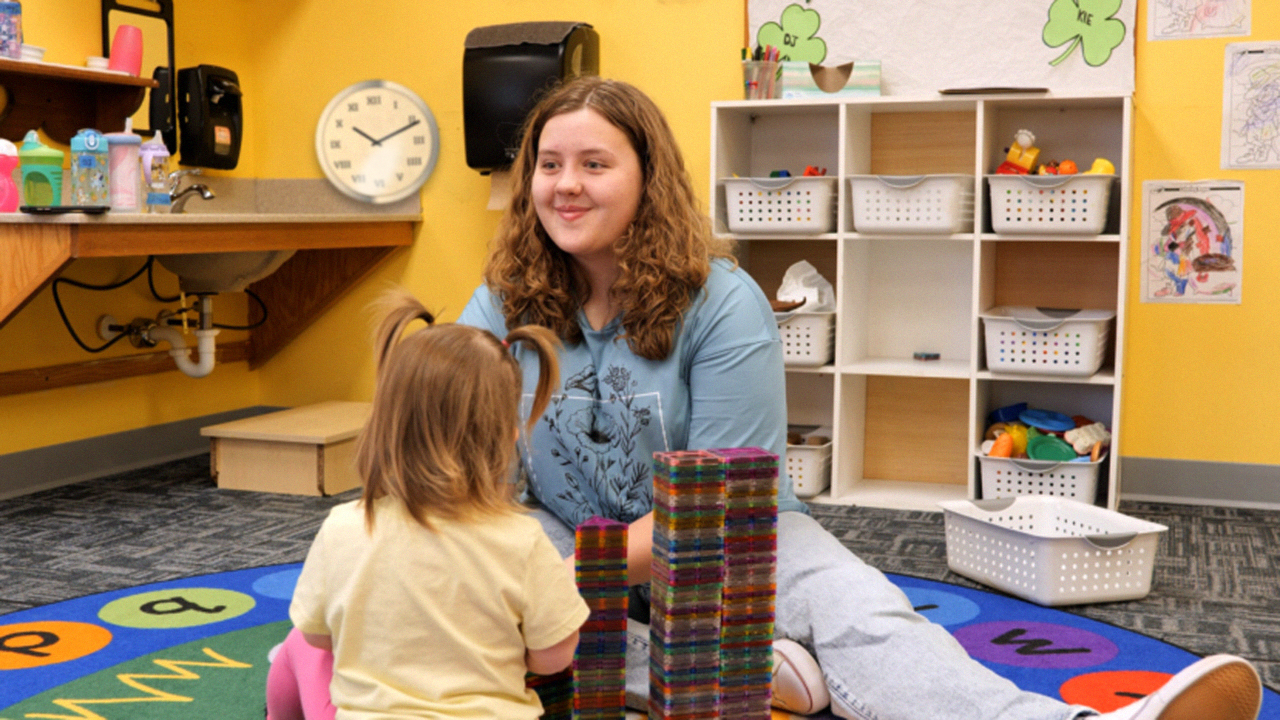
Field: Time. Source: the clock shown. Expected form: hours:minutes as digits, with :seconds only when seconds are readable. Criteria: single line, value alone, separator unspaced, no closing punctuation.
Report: 10:11
